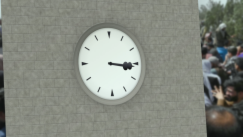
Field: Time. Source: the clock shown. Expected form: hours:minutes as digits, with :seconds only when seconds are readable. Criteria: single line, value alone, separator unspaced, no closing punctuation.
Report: 3:16
